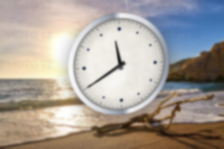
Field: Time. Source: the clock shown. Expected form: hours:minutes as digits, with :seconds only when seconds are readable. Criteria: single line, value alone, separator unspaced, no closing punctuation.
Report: 11:40
